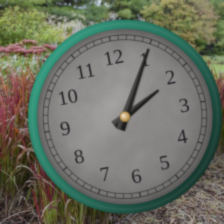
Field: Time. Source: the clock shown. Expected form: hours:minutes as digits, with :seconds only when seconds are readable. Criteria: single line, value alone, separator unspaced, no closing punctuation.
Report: 2:05
